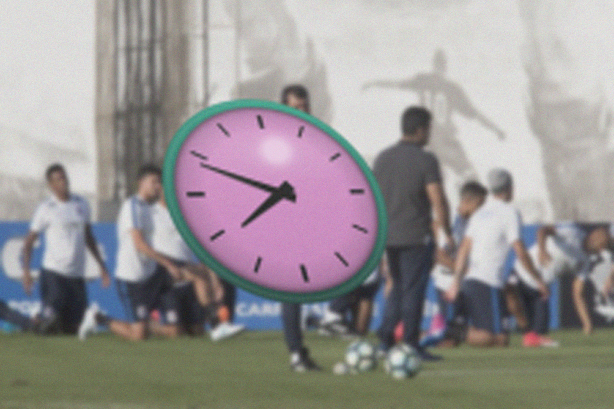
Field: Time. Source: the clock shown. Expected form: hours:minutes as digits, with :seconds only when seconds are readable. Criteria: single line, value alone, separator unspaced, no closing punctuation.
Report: 7:49
